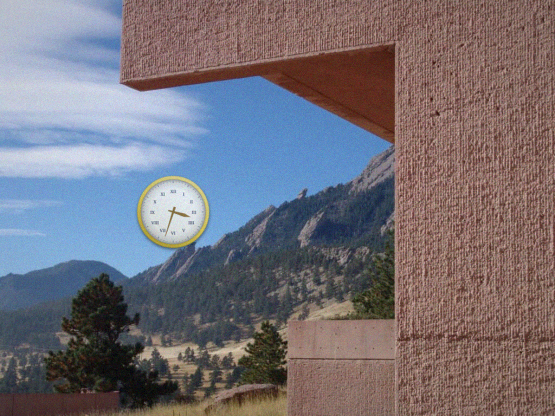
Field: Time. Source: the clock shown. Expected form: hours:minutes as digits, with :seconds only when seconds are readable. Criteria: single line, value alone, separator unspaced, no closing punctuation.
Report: 3:33
